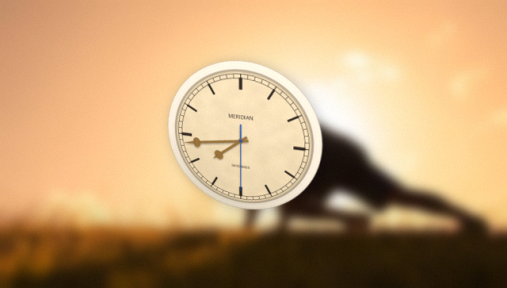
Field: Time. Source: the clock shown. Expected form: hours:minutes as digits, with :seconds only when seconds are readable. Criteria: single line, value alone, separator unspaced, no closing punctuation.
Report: 7:43:30
